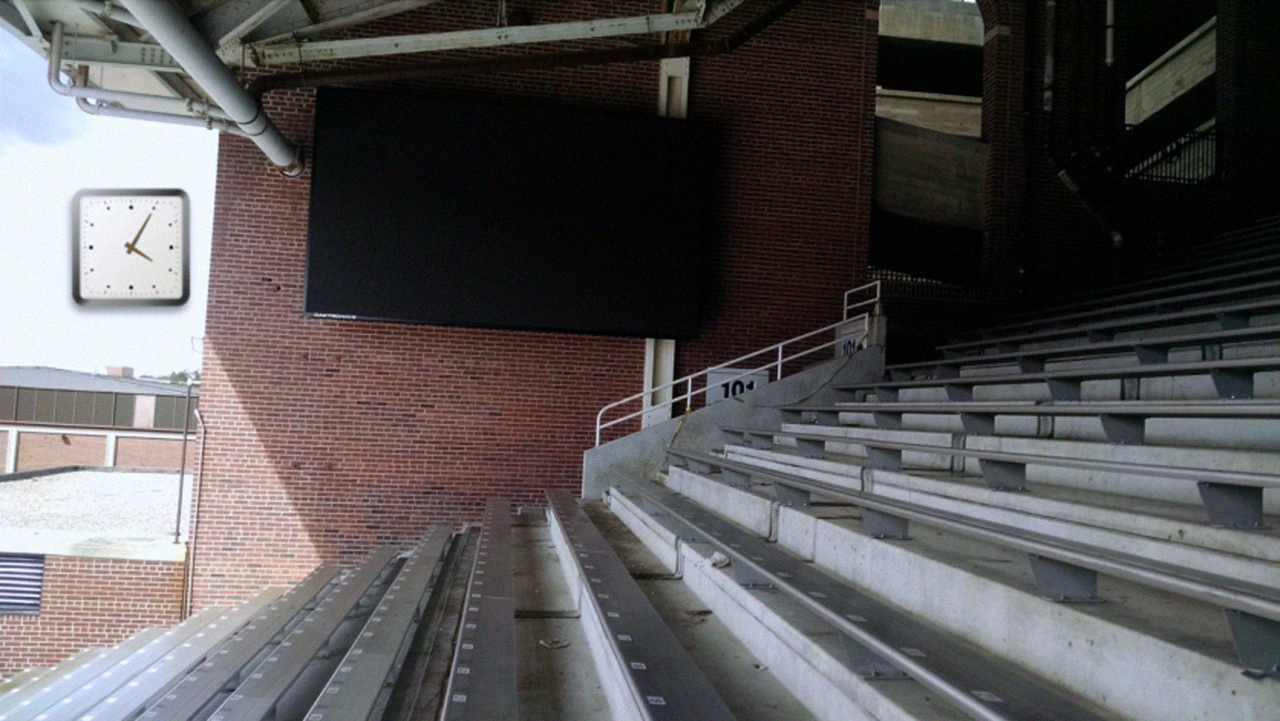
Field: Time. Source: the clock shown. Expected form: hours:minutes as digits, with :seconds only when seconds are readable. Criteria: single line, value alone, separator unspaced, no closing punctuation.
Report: 4:05
